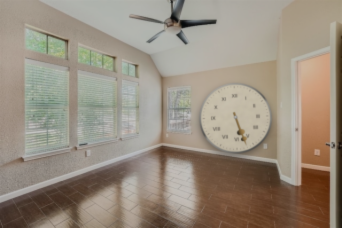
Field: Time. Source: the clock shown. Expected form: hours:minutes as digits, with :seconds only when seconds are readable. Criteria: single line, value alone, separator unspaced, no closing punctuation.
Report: 5:27
